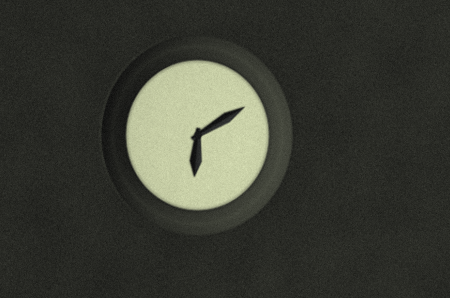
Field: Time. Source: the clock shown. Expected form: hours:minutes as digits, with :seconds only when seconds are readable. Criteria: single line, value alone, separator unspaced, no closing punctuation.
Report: 6:10
